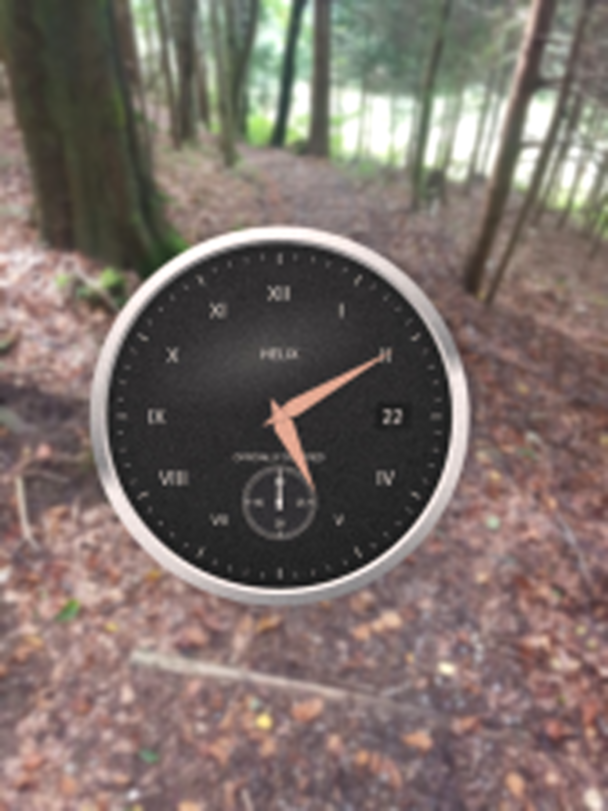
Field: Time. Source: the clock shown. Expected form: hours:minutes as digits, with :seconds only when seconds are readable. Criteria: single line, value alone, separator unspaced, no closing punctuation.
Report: 5:10
